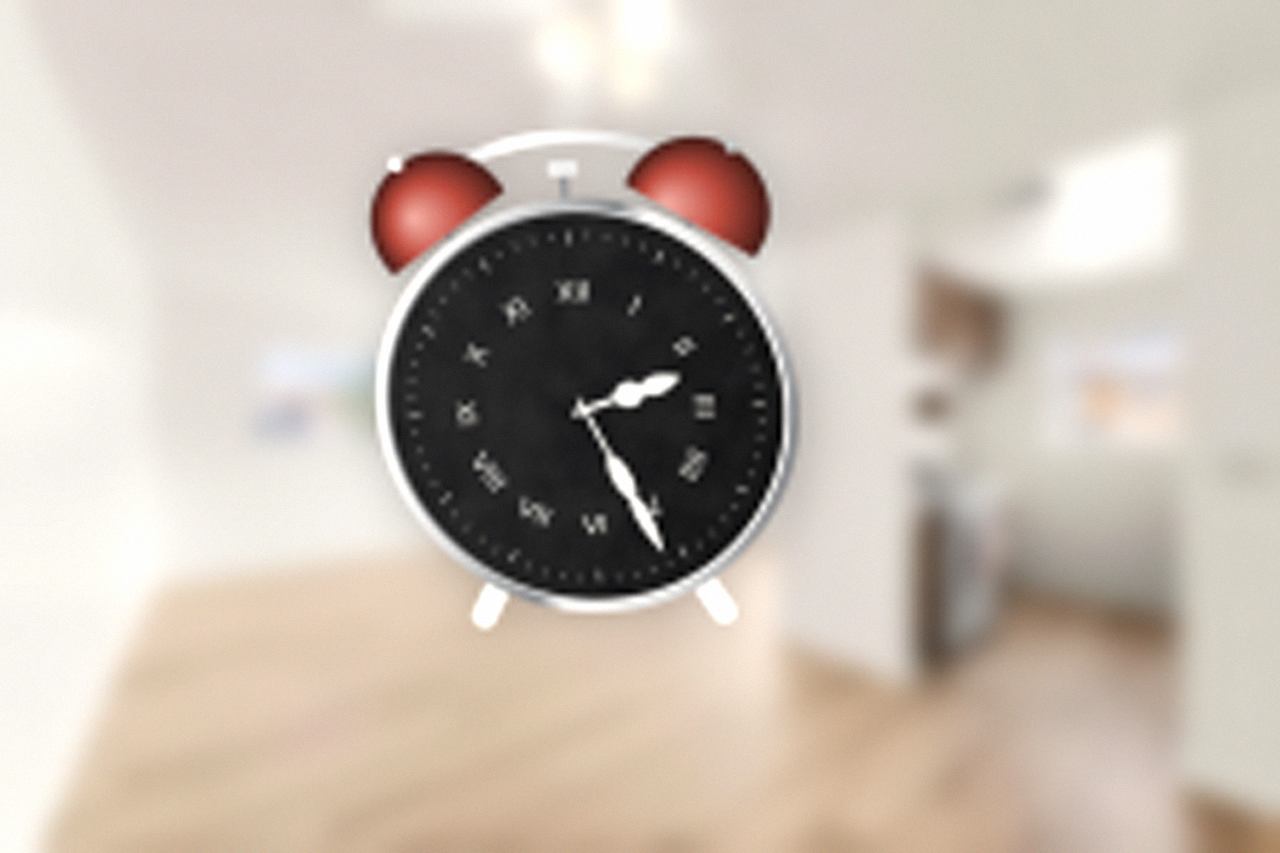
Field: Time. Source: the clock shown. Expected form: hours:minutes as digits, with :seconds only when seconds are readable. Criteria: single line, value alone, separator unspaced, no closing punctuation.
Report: 2:26
